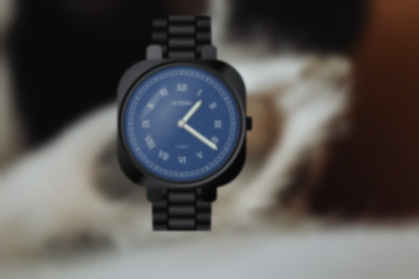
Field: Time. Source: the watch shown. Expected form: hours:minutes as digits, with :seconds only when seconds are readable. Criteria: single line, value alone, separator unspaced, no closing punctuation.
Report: 1:21
